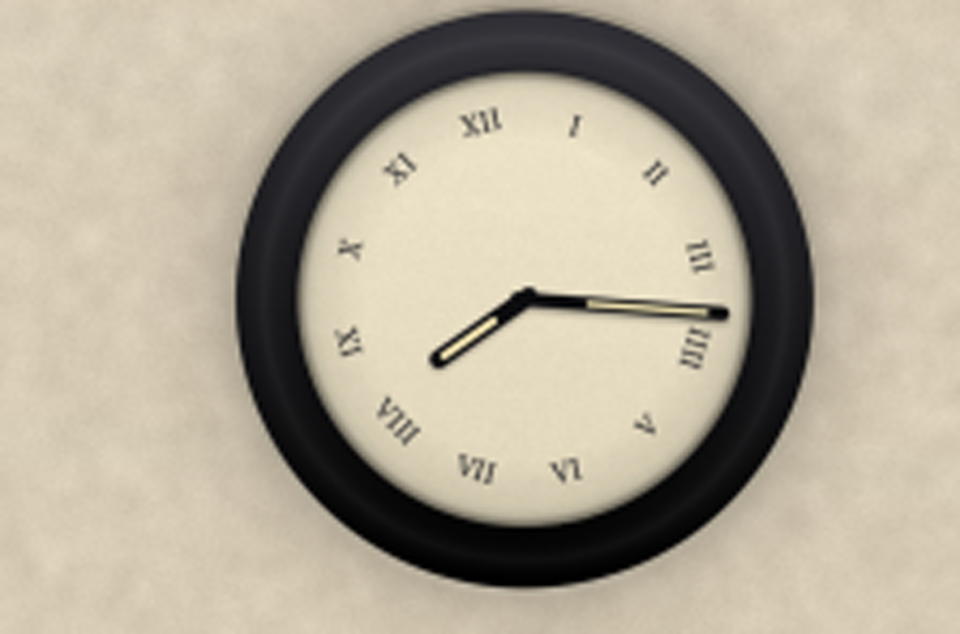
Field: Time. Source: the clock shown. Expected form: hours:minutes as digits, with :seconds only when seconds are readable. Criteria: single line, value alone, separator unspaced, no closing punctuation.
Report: 8:18
